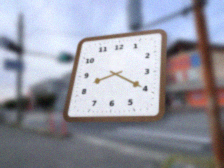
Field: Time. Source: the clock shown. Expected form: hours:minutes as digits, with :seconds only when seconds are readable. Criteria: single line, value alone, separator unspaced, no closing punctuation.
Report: 8:20
